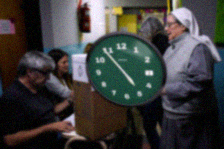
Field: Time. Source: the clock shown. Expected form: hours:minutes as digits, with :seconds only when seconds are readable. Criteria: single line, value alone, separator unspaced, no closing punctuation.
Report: 4:54
